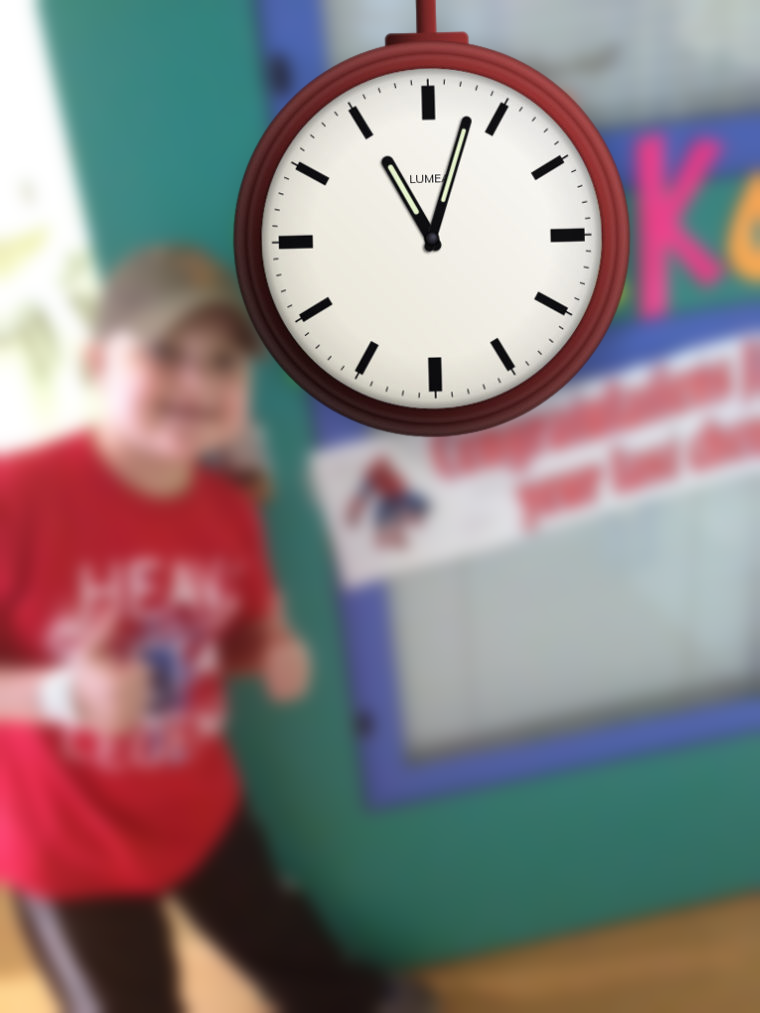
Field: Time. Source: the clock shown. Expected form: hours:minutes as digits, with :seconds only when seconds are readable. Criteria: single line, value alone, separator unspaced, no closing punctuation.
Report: 11:03
